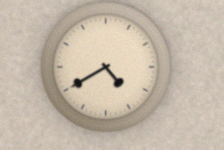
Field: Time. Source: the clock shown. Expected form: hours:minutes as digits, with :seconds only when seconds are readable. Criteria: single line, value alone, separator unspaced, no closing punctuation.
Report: 4:40
